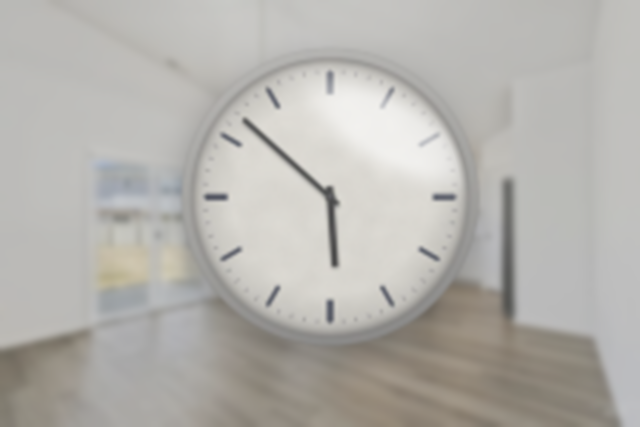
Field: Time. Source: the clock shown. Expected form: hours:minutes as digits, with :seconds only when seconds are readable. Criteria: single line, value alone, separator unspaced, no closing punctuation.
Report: 5:52
